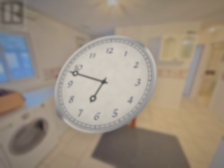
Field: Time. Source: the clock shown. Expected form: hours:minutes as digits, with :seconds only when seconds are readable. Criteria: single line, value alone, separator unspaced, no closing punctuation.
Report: 6:48
